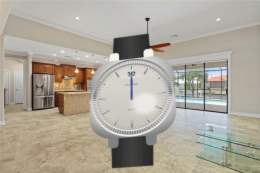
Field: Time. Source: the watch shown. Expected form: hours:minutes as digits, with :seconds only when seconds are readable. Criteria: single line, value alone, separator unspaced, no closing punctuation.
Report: 12:00
